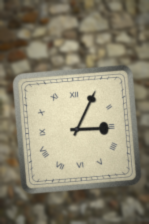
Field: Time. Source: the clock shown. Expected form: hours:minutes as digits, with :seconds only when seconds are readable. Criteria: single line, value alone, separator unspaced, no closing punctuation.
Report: 3:05
